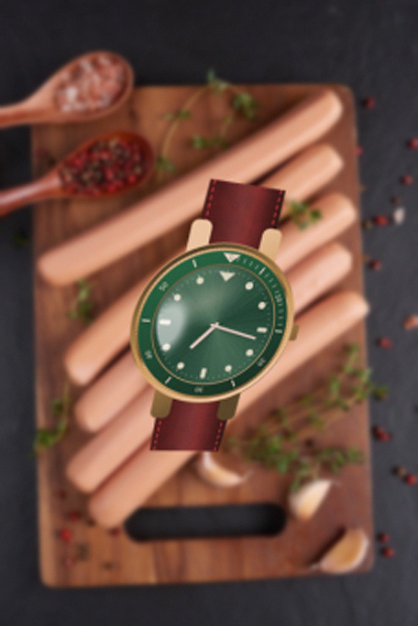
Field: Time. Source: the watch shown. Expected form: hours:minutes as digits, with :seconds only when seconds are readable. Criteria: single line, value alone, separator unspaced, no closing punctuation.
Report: 7:17
